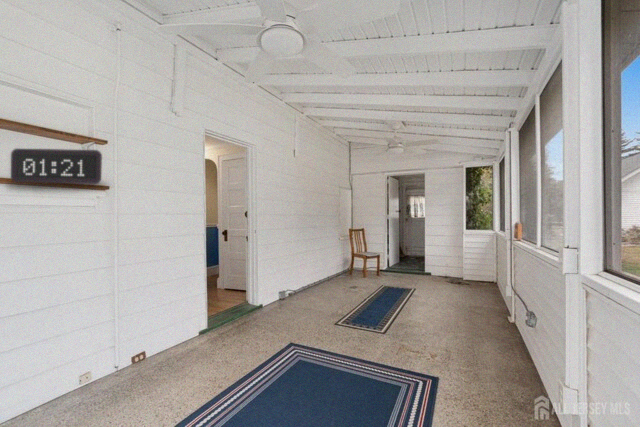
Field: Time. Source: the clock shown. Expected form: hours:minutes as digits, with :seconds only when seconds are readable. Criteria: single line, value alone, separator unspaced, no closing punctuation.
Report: 1:21
